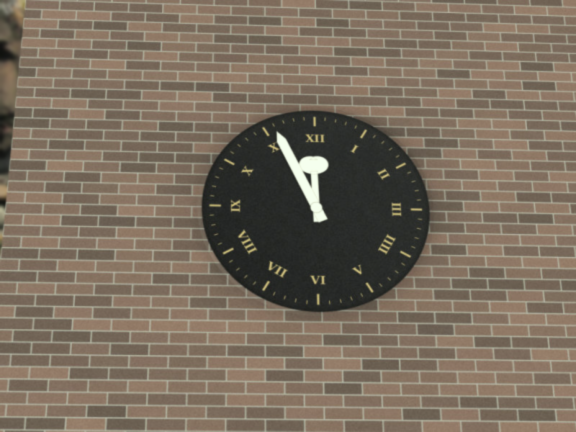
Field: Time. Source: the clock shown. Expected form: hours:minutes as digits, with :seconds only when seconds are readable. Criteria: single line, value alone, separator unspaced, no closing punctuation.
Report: 11:56
